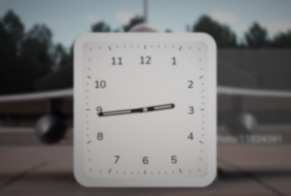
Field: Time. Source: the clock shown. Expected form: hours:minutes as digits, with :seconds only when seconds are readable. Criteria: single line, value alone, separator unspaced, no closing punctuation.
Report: 2:44
